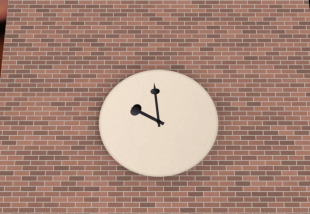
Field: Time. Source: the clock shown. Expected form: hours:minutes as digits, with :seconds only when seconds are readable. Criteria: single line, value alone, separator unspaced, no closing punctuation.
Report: 9:59
